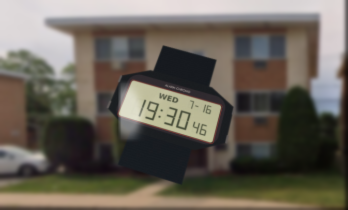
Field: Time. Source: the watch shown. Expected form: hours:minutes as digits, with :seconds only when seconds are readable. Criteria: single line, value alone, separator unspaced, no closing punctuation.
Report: 19:30:46
